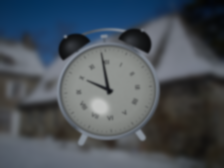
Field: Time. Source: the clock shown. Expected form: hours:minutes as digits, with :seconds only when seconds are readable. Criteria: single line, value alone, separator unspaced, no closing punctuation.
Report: 9:59
